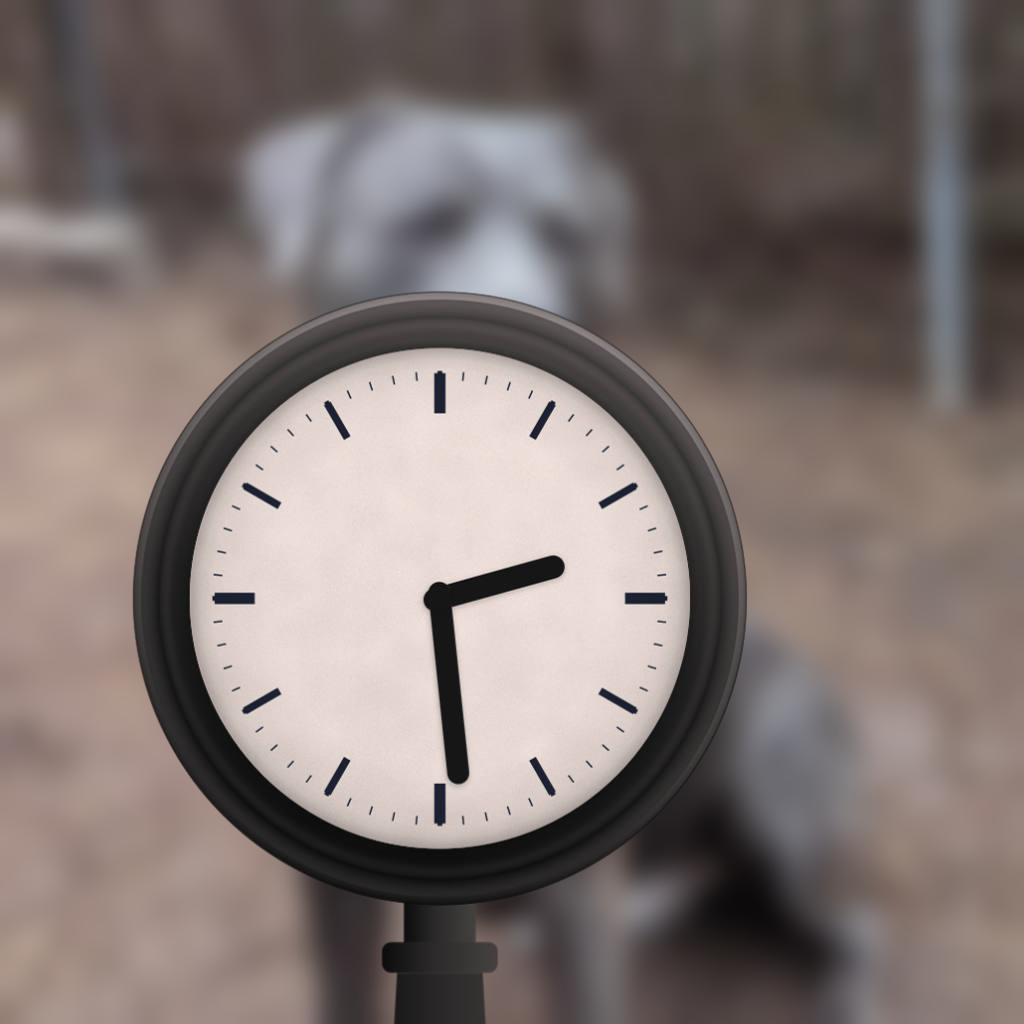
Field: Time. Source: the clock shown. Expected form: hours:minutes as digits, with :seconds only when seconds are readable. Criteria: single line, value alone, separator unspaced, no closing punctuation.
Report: 2:29
